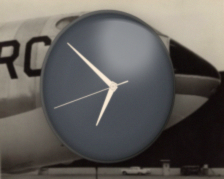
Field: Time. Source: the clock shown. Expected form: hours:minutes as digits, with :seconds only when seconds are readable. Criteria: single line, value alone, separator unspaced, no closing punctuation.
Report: 6:51:42
